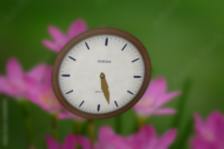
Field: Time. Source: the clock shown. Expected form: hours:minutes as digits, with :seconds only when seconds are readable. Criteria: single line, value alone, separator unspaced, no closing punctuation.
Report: 5:27
